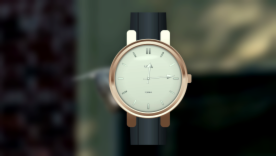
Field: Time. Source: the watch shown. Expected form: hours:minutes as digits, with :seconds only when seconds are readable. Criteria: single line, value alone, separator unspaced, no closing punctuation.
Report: 12:14
